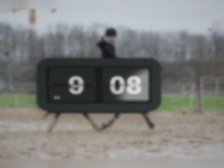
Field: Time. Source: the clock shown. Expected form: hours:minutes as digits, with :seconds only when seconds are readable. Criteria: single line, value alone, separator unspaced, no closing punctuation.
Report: 9:08
